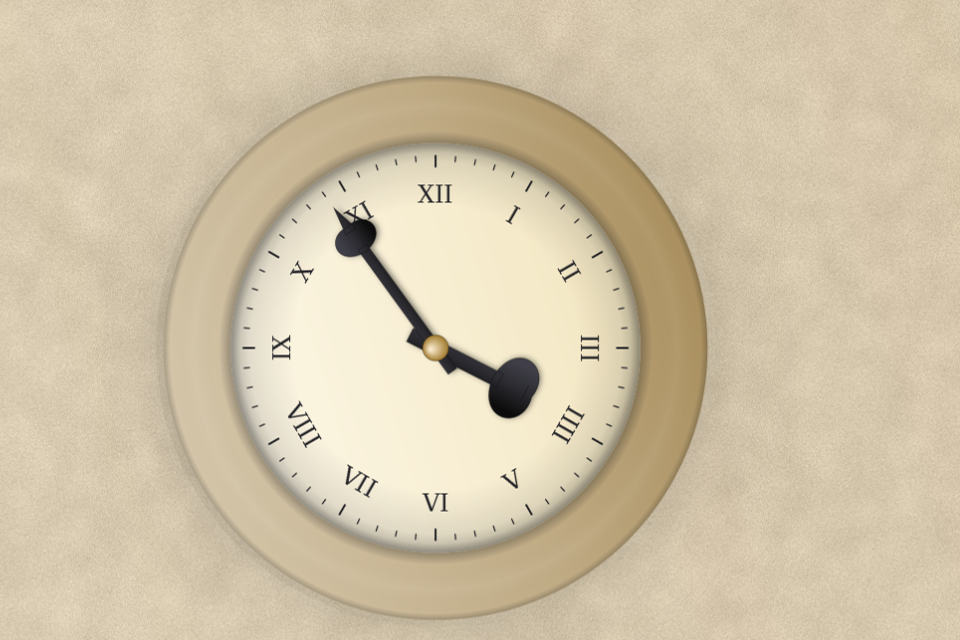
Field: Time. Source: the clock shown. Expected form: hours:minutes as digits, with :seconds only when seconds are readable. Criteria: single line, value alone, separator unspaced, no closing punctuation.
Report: 3:54
